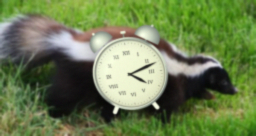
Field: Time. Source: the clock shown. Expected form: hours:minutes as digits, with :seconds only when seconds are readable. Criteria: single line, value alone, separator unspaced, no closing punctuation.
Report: 4:12
